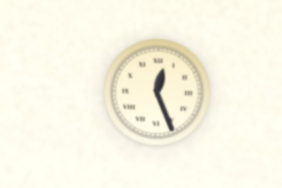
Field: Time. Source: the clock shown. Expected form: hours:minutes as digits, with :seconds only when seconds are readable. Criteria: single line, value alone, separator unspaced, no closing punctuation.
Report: 12:26
